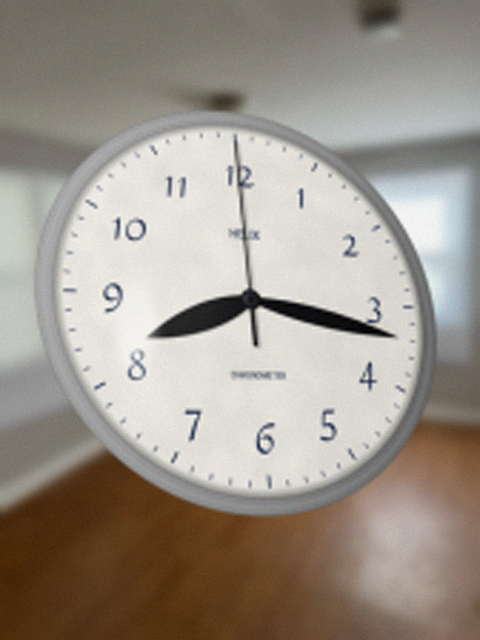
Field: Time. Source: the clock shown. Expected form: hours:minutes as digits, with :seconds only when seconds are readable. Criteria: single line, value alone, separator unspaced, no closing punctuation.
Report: 8:17:00
